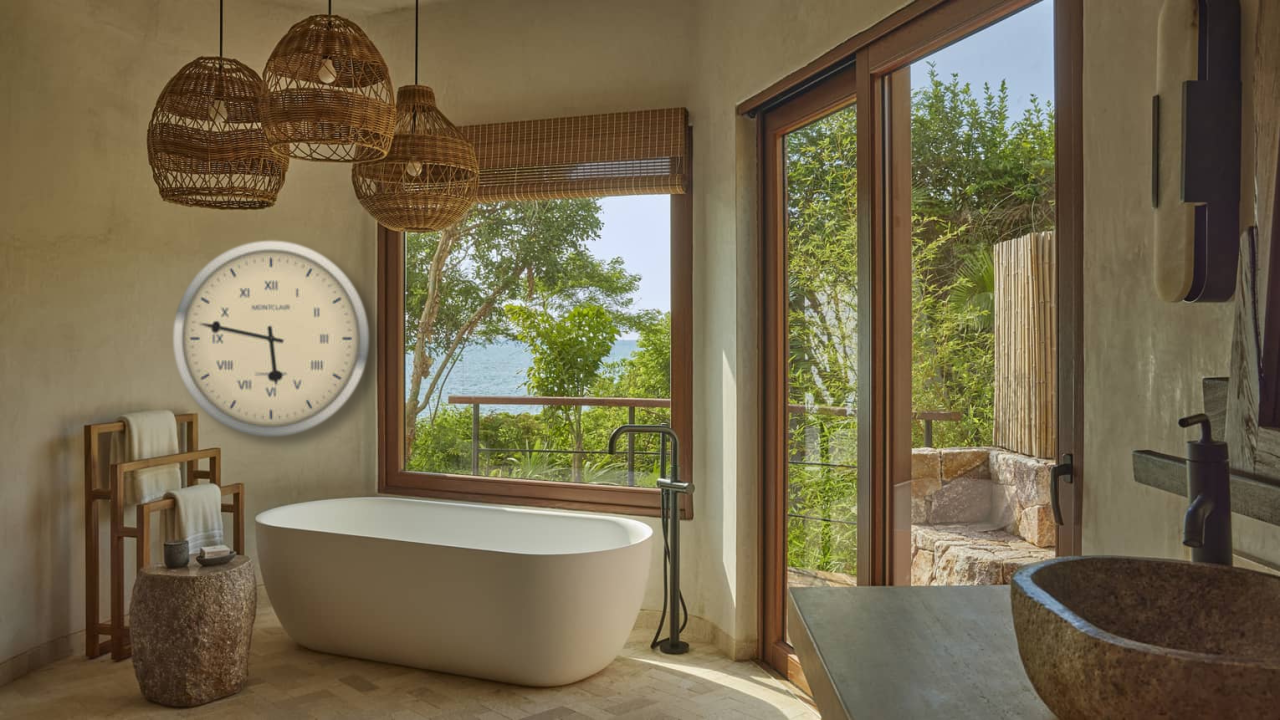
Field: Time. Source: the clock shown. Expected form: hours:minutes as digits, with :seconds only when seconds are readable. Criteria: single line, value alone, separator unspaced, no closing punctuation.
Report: 5:47
